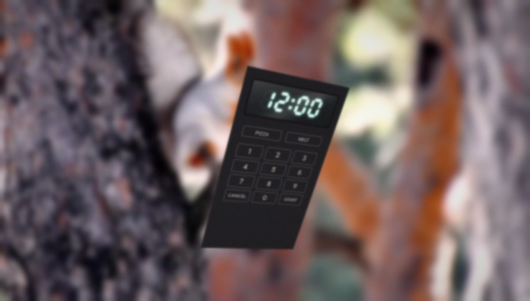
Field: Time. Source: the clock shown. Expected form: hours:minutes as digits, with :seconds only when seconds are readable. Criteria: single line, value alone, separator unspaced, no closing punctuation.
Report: 12:00
